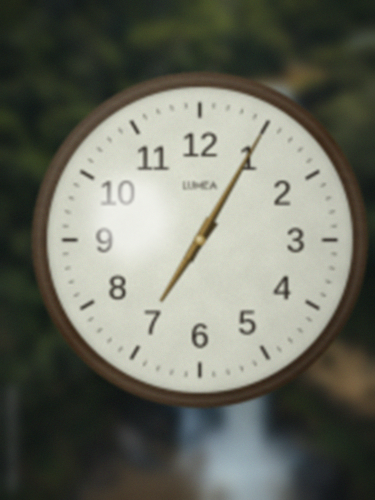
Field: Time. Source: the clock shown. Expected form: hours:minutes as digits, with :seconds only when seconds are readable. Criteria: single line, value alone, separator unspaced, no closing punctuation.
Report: 7:05
